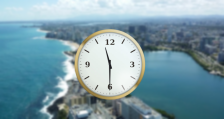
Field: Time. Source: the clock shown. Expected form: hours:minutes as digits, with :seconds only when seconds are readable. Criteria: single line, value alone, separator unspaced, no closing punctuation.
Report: 11:30
